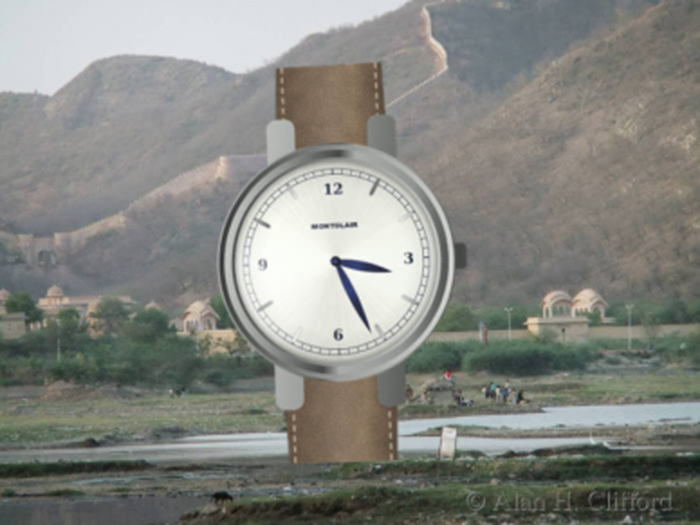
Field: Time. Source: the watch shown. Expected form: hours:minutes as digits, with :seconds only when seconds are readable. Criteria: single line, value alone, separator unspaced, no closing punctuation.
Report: 3:26
